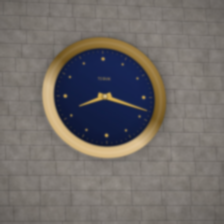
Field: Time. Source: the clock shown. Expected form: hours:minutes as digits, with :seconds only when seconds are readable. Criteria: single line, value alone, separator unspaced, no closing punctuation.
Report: 8:18
